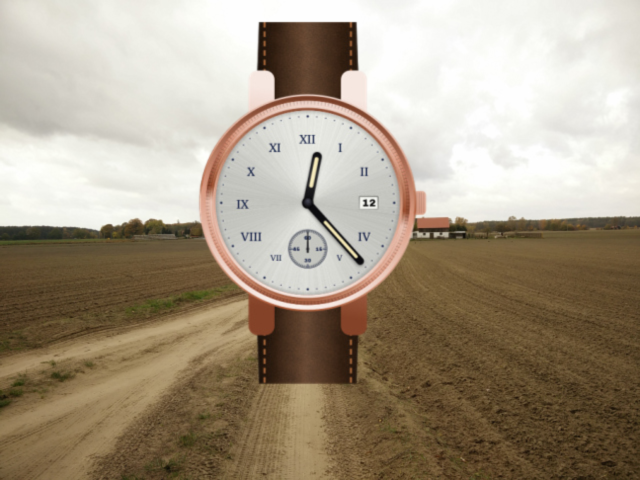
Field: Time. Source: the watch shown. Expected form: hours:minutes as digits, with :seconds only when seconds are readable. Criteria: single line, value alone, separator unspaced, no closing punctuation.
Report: 12:23
